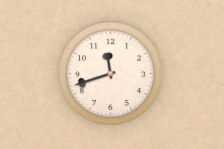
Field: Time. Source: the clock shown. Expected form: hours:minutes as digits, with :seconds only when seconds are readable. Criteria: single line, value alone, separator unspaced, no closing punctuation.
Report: 11:42
